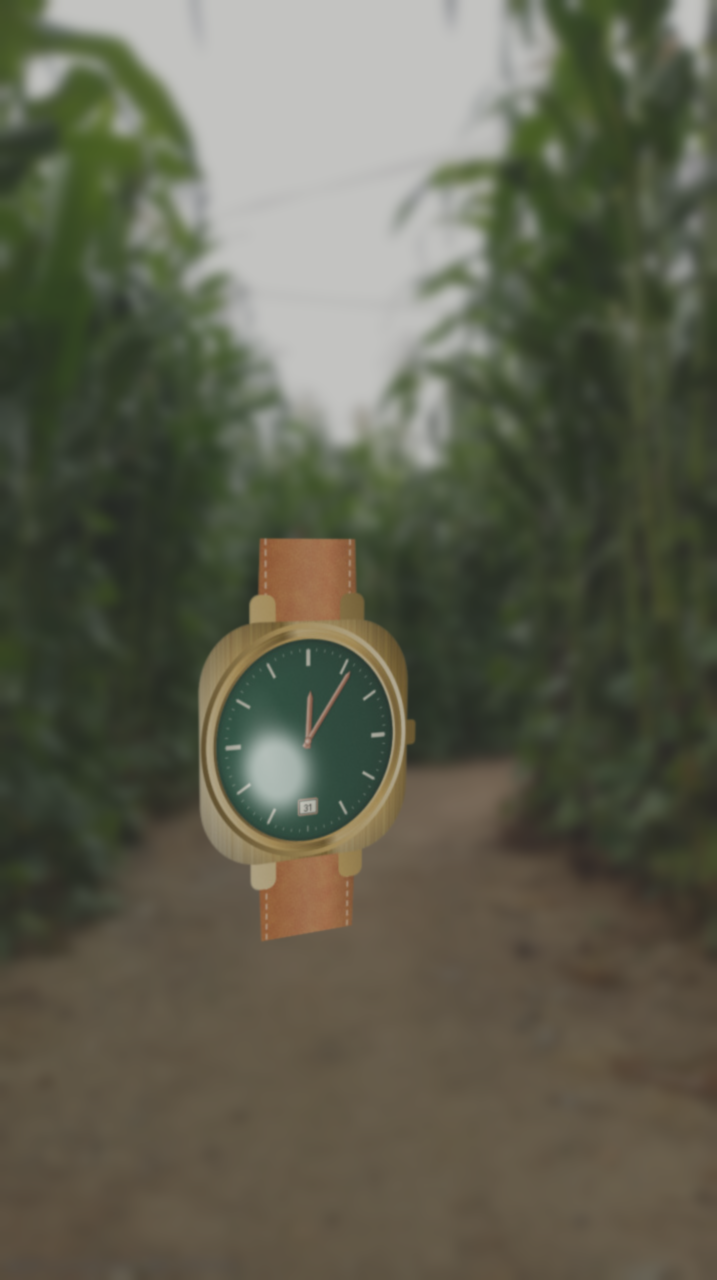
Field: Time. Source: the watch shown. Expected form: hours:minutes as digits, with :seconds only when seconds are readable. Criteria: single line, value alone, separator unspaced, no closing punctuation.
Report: 12:06
